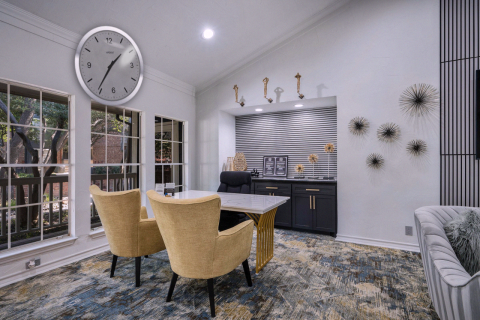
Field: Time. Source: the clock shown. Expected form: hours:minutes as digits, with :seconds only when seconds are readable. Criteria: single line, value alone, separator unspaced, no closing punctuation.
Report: 1:36
